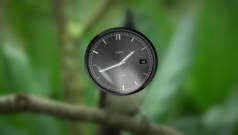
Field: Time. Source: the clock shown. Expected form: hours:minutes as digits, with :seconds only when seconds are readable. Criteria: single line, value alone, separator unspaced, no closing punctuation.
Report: 1:42
